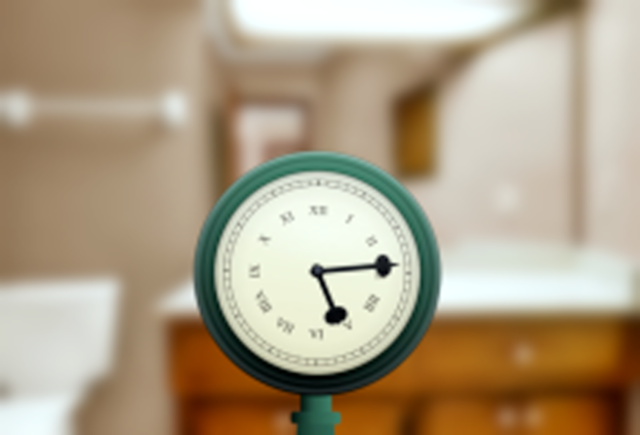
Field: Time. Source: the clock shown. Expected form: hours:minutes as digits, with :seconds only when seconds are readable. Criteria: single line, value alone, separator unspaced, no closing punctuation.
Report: 5:14
